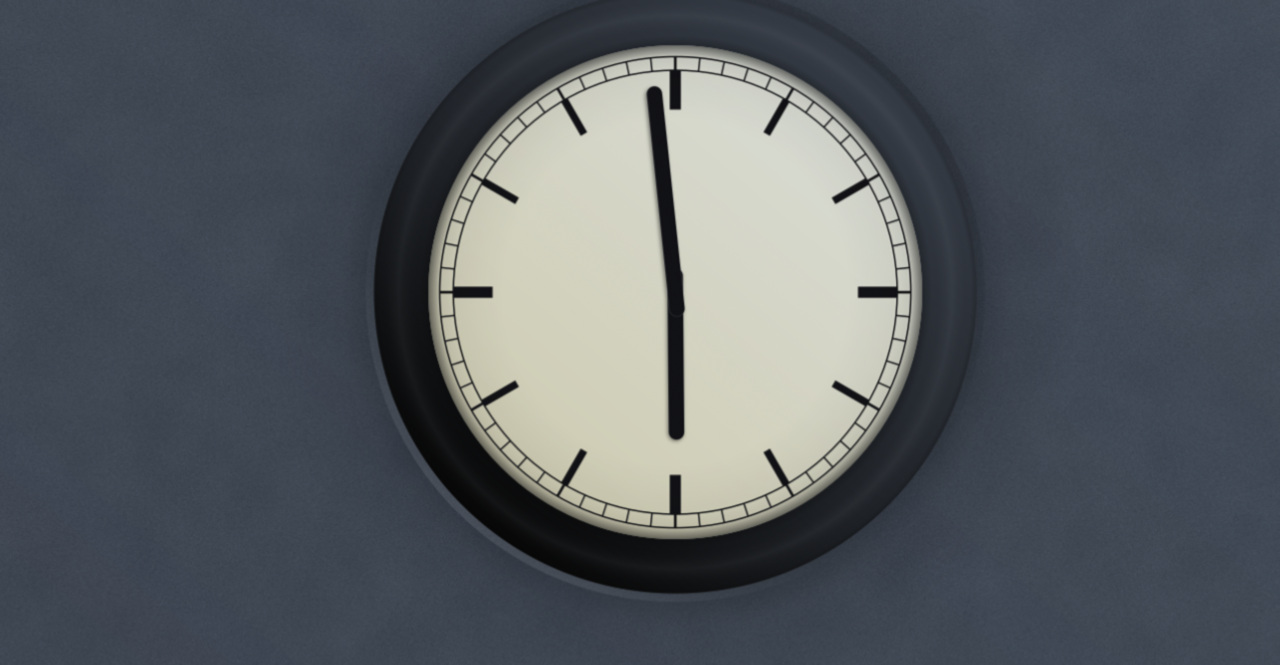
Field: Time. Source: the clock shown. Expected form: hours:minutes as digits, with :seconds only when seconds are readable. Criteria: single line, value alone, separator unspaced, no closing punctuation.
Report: 5:59
